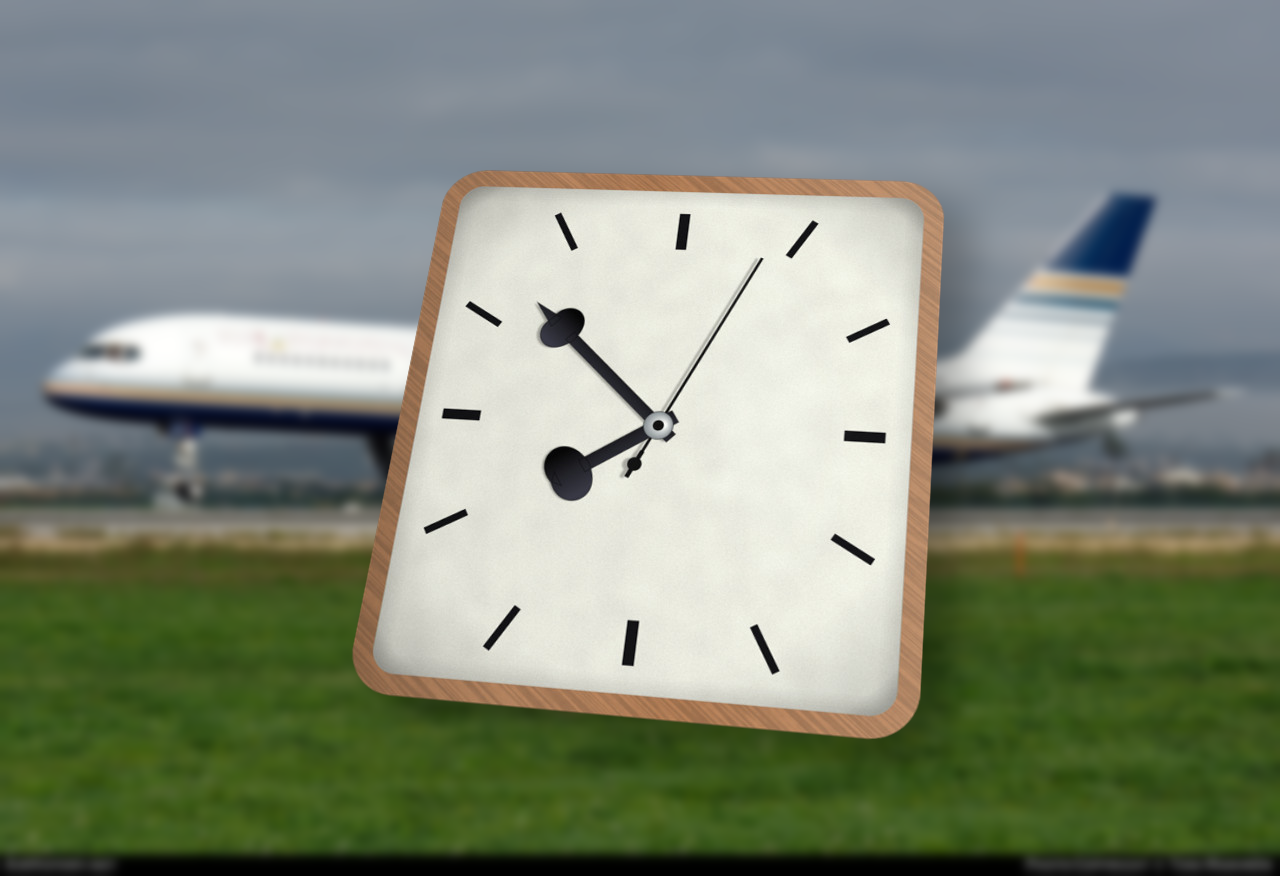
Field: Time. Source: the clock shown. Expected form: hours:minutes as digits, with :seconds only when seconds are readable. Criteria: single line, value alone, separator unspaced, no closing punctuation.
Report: 7:52:04
